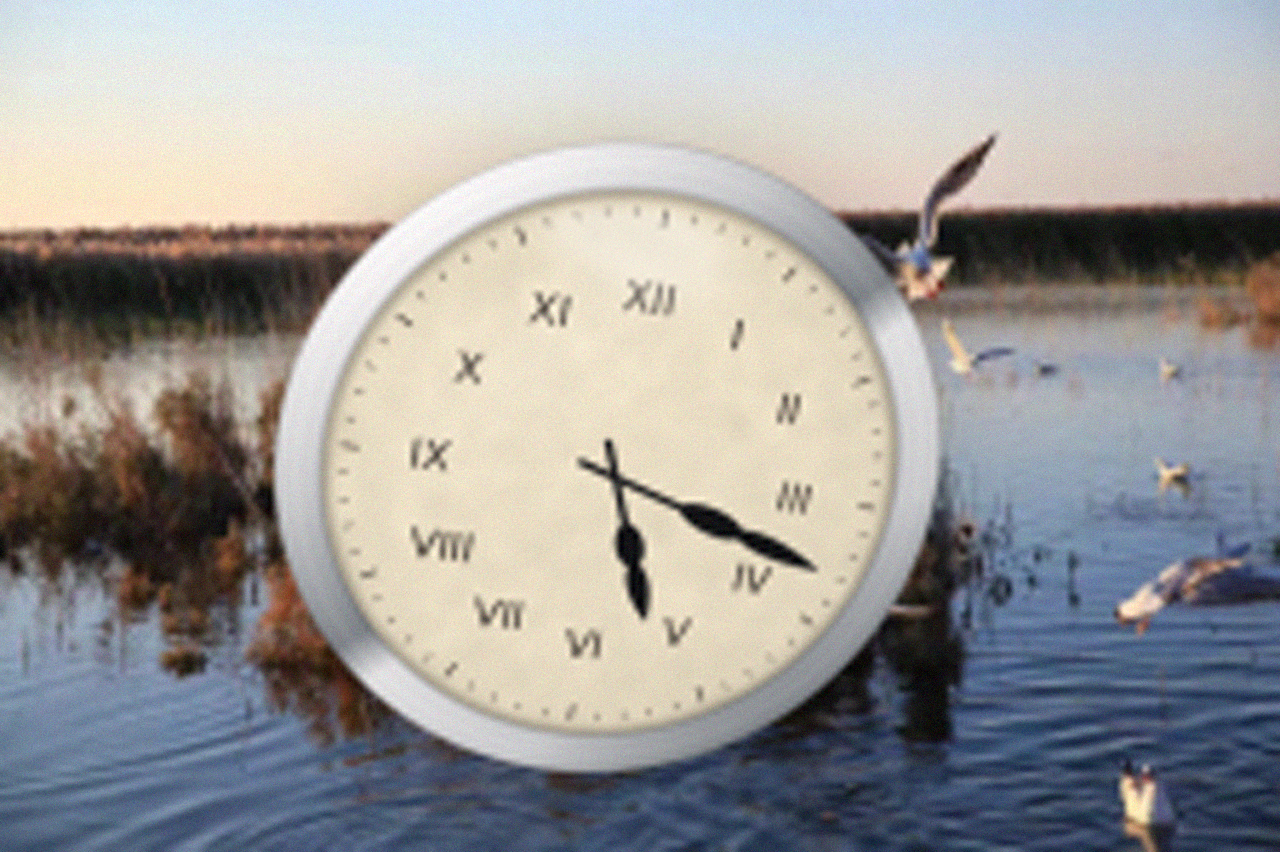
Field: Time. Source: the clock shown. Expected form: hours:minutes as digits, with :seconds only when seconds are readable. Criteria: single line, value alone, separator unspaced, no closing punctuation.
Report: 5:18
